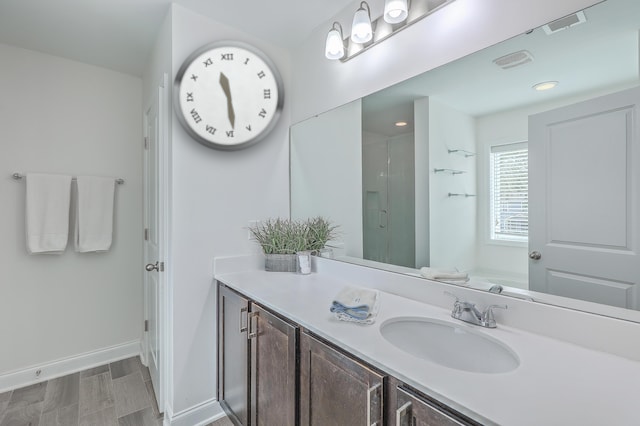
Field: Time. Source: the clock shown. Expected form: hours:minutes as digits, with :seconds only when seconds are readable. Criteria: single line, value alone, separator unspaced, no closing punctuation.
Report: 11:29
